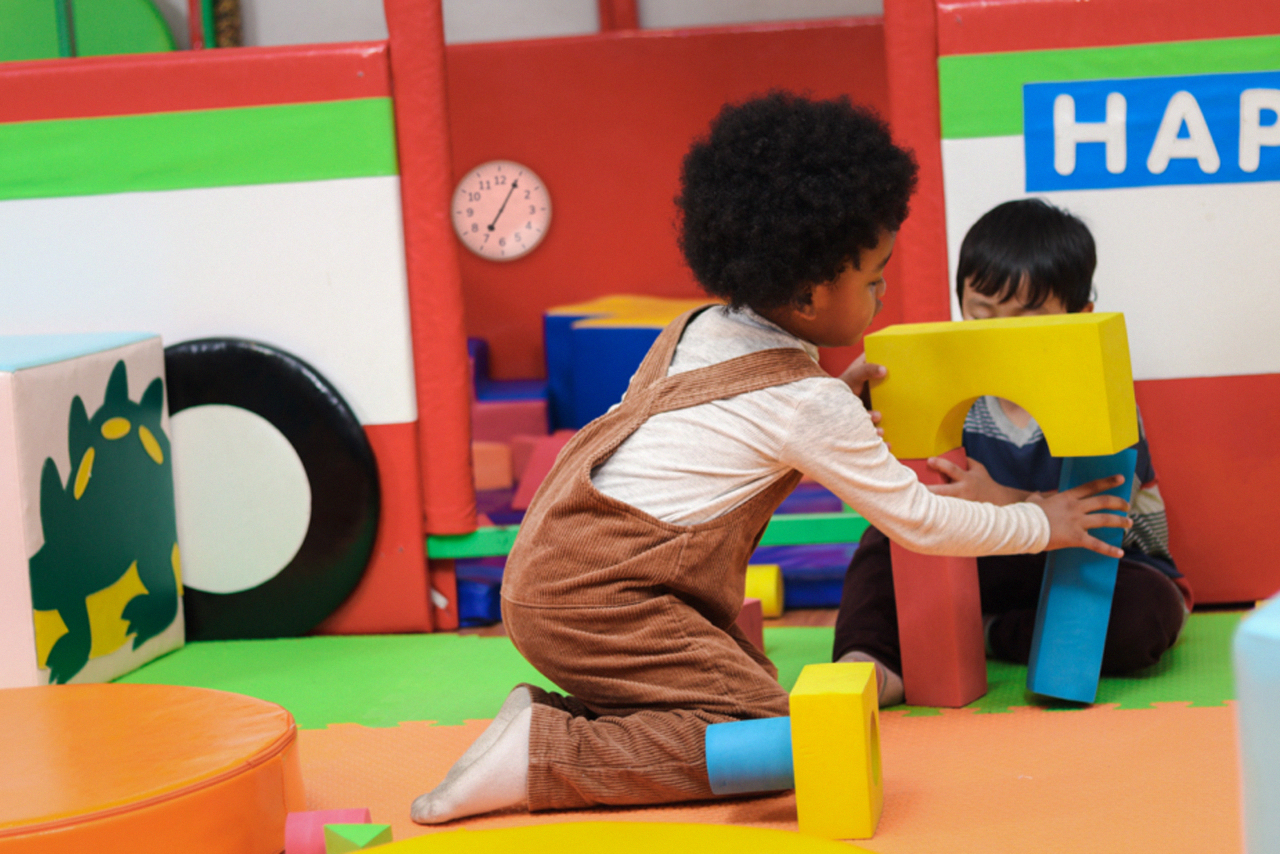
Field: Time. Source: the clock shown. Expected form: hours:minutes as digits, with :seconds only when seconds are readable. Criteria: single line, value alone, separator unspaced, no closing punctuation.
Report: 7:05
